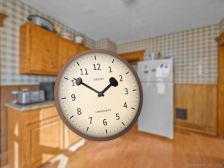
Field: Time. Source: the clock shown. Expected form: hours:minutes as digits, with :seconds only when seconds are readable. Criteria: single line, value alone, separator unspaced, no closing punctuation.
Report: 1:51
